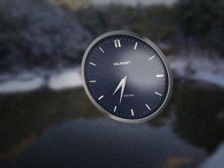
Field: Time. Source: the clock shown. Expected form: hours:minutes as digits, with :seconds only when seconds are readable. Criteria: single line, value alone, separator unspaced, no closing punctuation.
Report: 7:34
